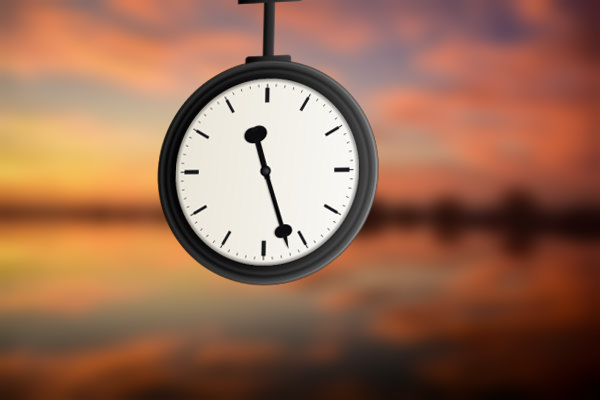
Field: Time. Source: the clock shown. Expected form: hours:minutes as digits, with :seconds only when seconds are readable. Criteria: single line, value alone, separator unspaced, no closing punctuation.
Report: 11:27
